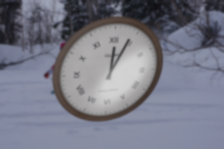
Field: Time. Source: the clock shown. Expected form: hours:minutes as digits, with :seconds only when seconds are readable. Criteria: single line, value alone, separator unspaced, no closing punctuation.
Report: 12:04
